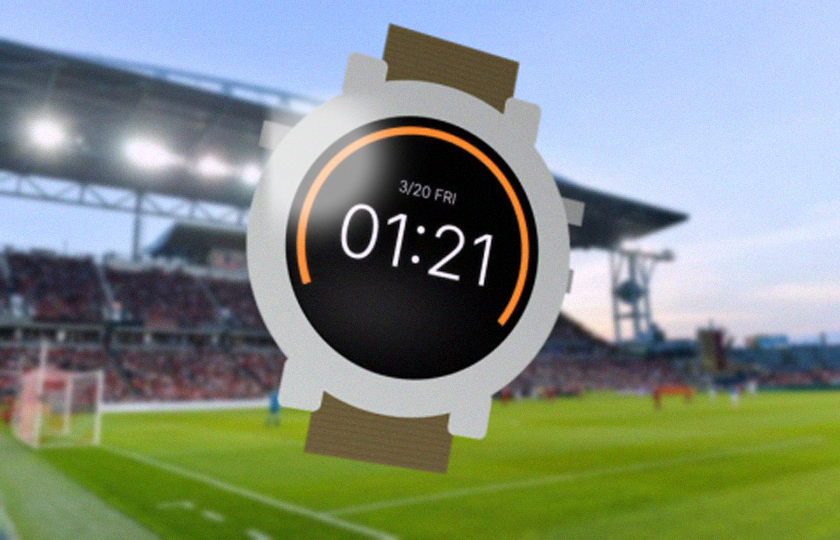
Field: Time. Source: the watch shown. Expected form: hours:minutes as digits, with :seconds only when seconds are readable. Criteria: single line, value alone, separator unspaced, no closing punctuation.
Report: 1:21
